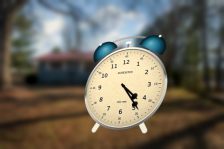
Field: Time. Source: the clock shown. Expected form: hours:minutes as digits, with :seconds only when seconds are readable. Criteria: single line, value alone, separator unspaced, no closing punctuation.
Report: 4:24
